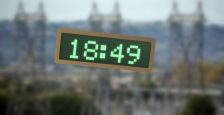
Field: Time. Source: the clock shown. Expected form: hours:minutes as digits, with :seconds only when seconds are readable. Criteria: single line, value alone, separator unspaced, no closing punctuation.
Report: 18:49
